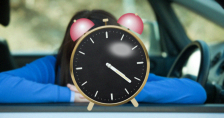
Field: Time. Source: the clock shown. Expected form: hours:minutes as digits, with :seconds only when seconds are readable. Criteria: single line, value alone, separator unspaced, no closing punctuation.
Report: 4:22
